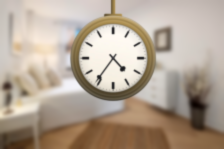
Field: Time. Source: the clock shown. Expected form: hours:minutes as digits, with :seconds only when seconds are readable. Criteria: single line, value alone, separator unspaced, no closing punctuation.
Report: 4:36
